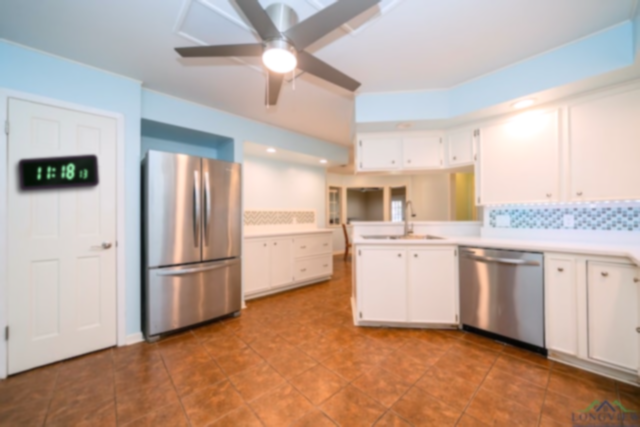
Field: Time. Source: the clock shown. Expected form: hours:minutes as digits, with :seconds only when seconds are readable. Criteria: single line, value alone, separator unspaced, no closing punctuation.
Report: 11:18
